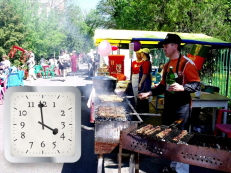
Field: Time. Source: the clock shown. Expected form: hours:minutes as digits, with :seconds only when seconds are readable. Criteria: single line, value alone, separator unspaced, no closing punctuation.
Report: 3:59
